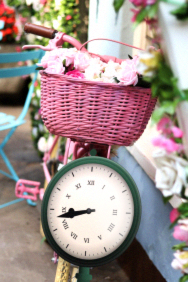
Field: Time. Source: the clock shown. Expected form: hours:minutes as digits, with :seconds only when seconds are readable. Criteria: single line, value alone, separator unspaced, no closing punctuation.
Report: 8:43
